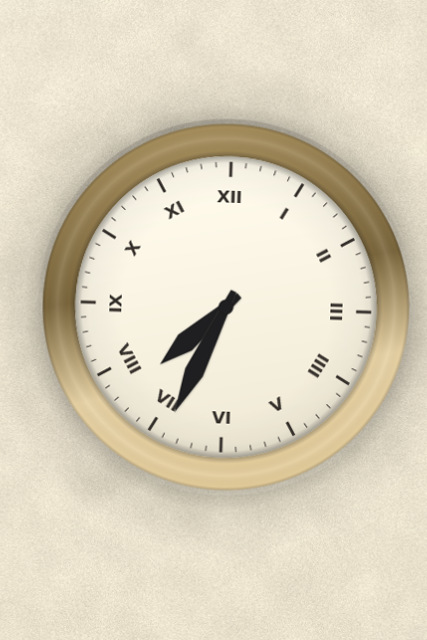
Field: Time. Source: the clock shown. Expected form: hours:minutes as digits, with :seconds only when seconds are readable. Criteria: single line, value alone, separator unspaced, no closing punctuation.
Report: 7:34
